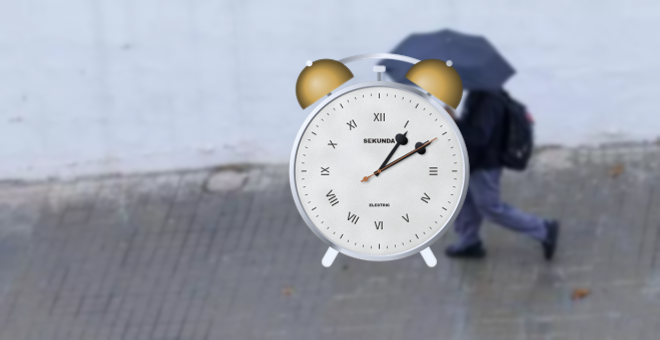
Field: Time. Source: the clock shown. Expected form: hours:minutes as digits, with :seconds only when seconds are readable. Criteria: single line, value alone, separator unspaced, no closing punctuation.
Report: 1:10:10
